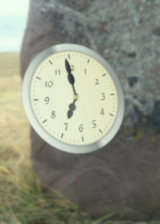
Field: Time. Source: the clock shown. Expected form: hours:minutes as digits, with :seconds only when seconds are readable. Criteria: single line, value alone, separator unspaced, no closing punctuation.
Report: 6:59
